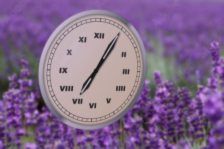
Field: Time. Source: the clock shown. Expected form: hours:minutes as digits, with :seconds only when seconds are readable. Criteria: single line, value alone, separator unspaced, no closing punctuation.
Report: 7:05
